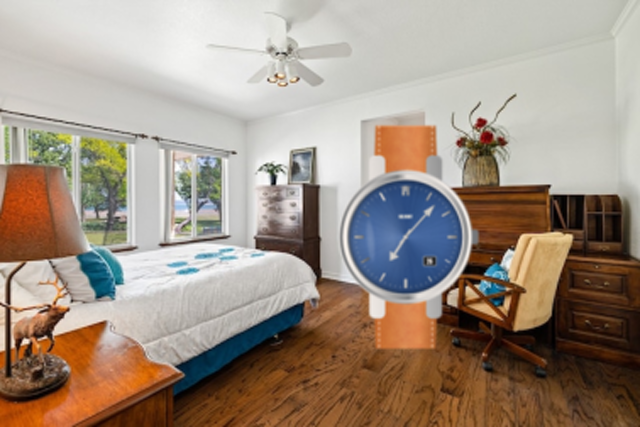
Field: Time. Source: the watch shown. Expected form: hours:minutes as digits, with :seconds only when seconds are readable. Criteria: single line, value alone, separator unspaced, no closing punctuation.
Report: 7:07
